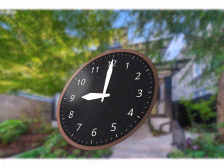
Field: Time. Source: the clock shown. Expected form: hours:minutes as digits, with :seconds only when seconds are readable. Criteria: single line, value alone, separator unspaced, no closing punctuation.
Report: 9:00
